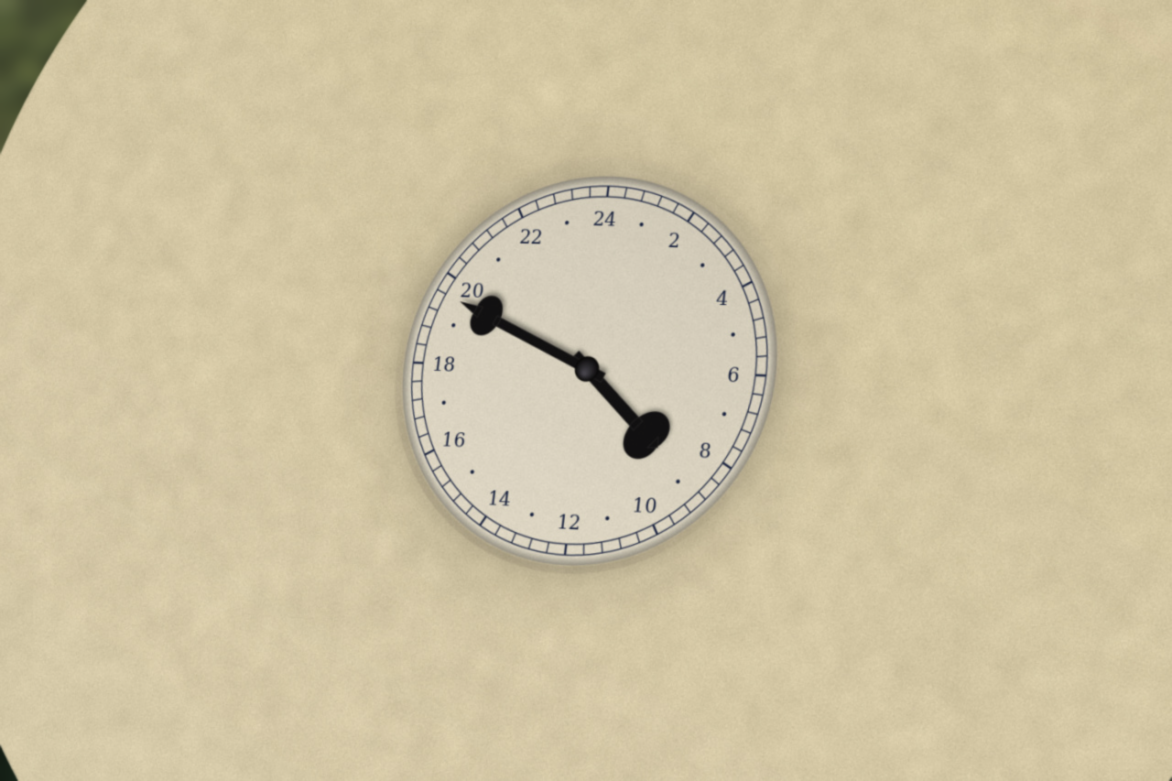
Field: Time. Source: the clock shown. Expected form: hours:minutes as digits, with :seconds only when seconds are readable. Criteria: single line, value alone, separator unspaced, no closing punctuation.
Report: 8:49
